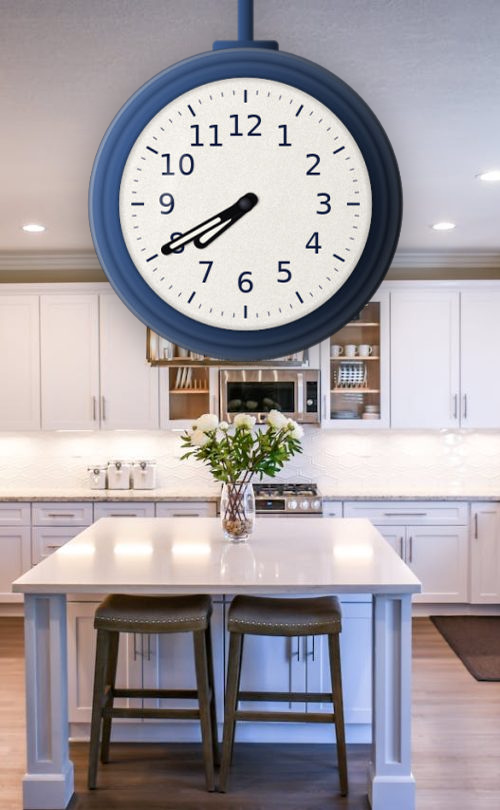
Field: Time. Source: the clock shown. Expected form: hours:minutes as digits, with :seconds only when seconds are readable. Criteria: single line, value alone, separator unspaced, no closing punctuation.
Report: 7:40
